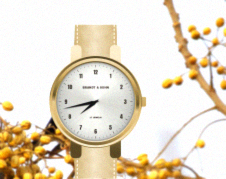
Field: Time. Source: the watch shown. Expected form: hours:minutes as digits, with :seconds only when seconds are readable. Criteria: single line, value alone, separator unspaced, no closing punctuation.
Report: 7:43
